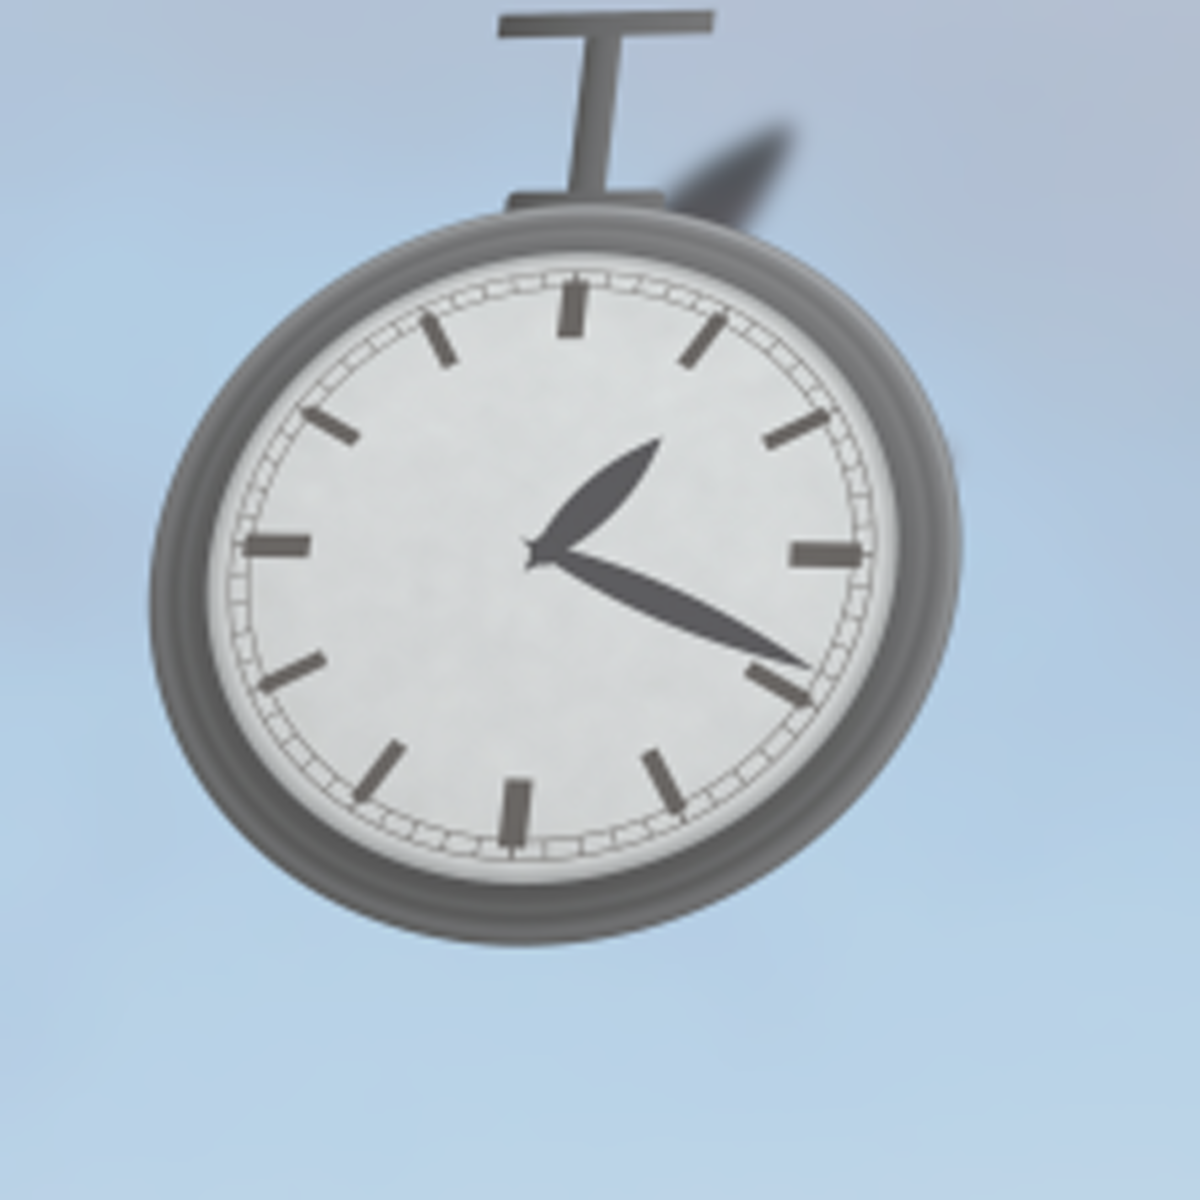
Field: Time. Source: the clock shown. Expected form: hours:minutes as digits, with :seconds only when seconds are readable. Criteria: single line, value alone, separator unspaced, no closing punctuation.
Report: 1:19
